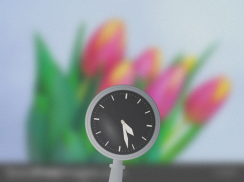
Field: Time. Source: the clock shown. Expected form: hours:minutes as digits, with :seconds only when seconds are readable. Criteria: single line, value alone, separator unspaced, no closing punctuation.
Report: 4:27
